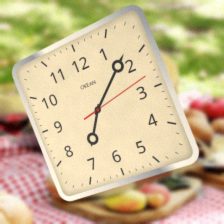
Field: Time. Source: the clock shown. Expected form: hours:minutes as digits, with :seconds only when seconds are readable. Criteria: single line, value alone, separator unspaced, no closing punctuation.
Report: 7:08:13
